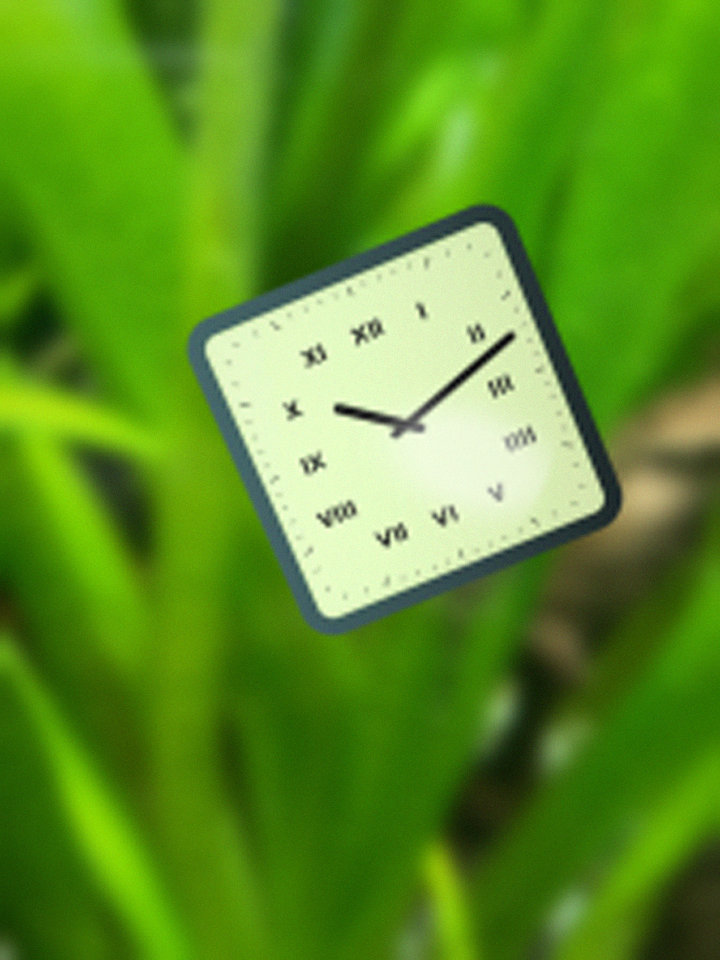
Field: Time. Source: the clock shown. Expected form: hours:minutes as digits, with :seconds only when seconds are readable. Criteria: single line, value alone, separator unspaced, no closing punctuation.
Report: 10:12
